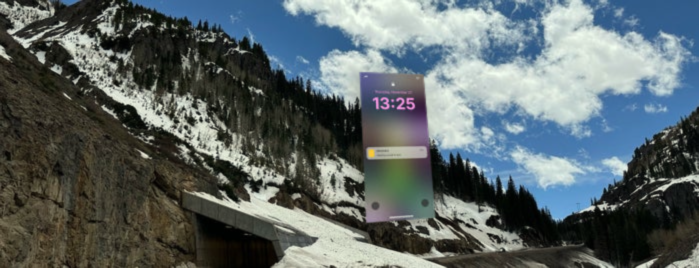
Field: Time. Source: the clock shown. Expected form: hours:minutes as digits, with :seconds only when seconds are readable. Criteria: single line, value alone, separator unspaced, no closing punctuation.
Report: 13:25
